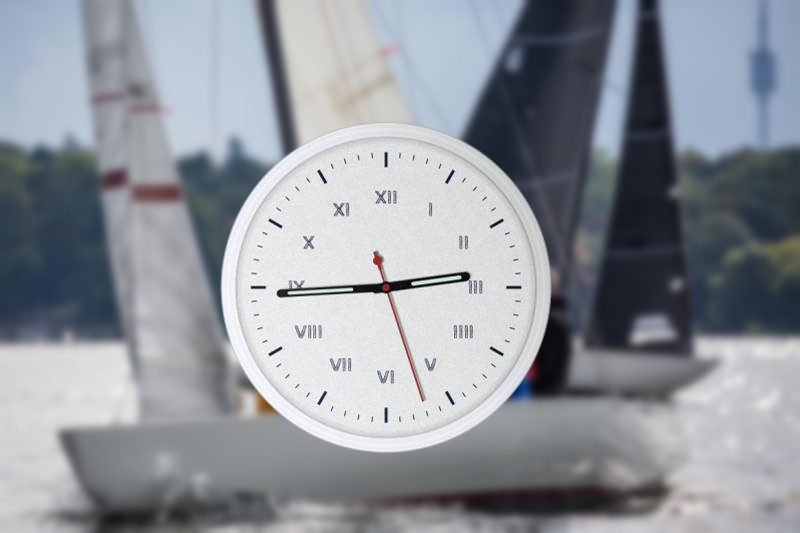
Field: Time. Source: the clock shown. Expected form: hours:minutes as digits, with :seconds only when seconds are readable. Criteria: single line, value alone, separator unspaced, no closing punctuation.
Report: 2:44:27
